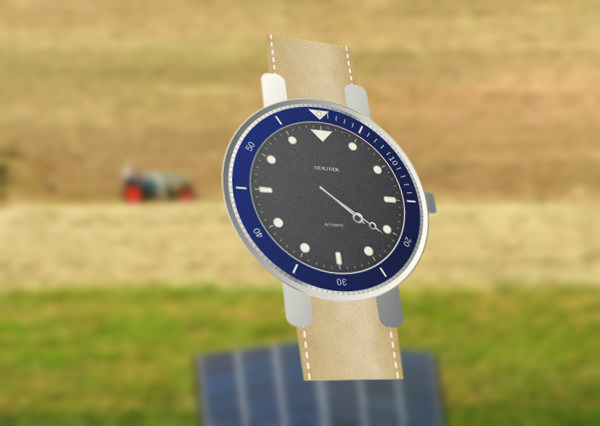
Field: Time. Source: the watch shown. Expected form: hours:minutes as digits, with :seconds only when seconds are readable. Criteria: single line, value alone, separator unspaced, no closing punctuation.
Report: 4:21
